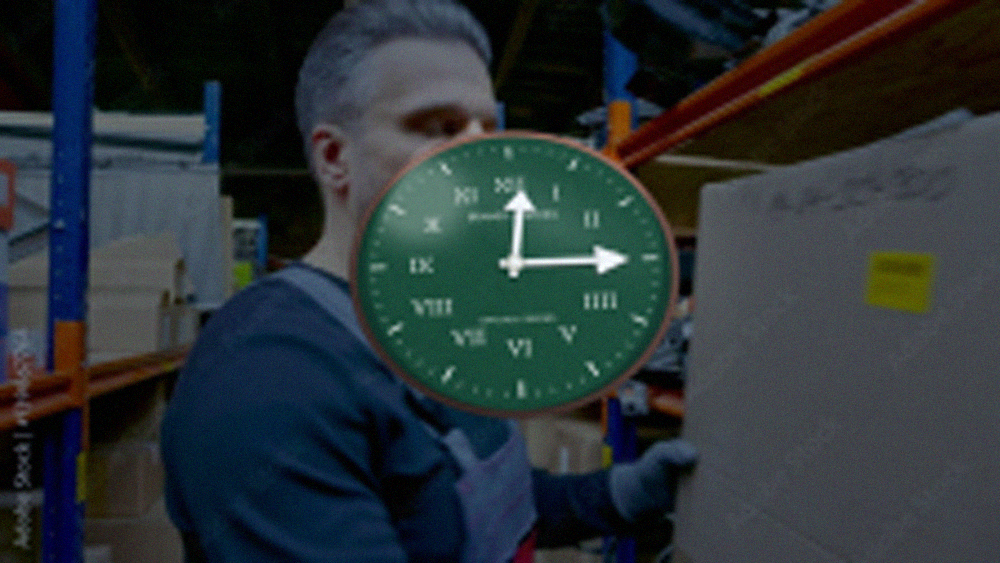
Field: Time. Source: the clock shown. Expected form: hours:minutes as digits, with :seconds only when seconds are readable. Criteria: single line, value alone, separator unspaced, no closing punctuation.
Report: 12:15
